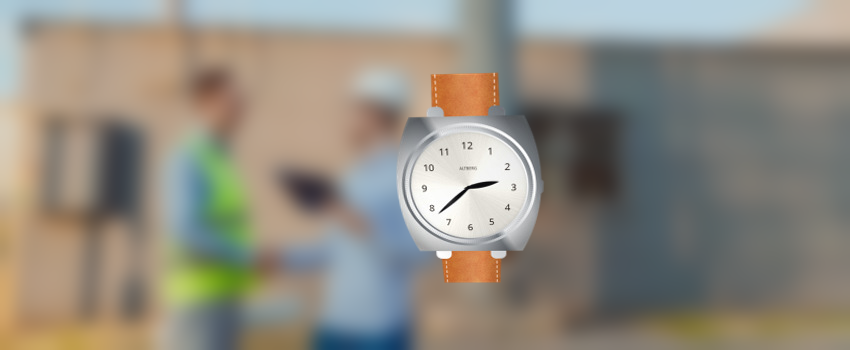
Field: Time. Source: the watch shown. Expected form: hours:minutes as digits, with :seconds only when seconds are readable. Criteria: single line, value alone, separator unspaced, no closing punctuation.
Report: 2:38
